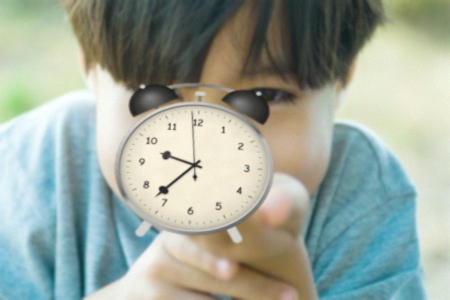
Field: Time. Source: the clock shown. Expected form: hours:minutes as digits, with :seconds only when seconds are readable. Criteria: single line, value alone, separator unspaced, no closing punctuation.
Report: 9:36:59
